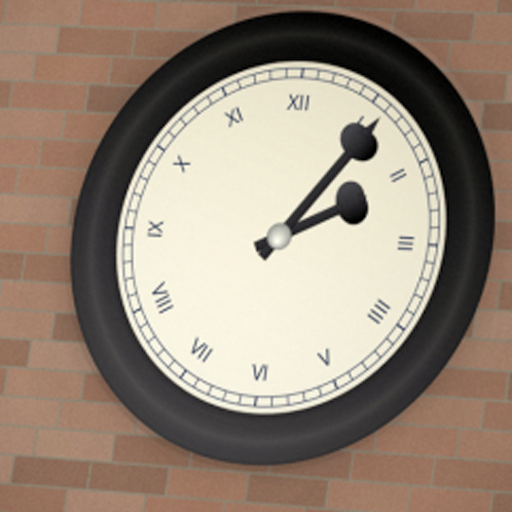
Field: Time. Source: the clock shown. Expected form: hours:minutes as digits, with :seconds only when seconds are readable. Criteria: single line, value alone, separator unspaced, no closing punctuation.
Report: 2:06
